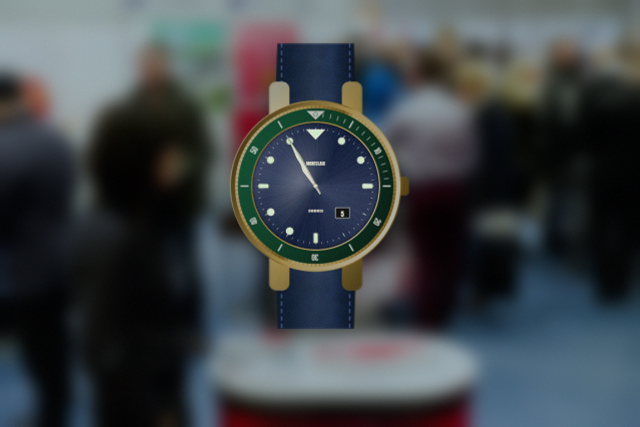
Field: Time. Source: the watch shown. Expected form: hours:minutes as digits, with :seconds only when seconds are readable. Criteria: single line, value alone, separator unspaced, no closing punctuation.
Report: 10:55
